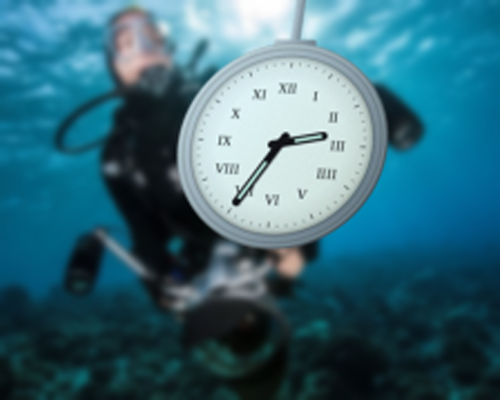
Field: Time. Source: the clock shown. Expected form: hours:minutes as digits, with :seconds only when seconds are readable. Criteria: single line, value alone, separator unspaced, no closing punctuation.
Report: 2:35
